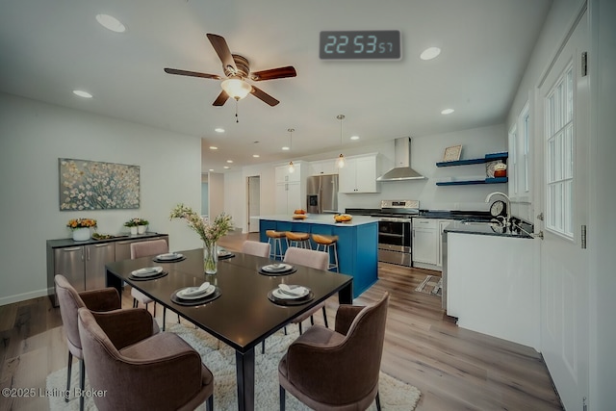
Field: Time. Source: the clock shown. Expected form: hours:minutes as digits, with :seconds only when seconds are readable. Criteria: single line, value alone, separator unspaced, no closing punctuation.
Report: 22:53:57
